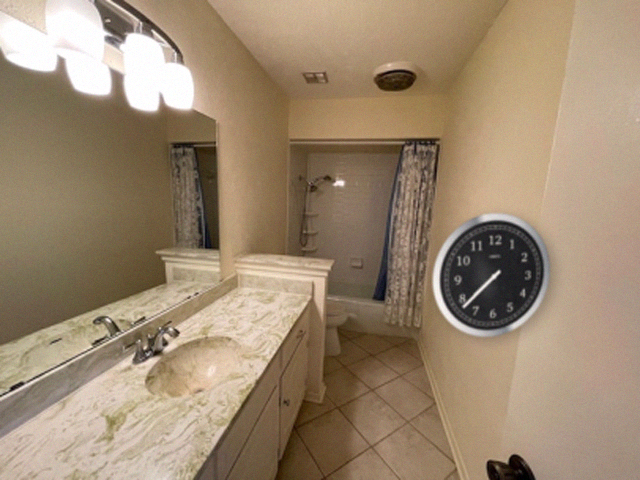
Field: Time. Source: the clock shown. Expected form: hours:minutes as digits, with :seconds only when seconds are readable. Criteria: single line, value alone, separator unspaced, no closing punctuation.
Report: 7:38
